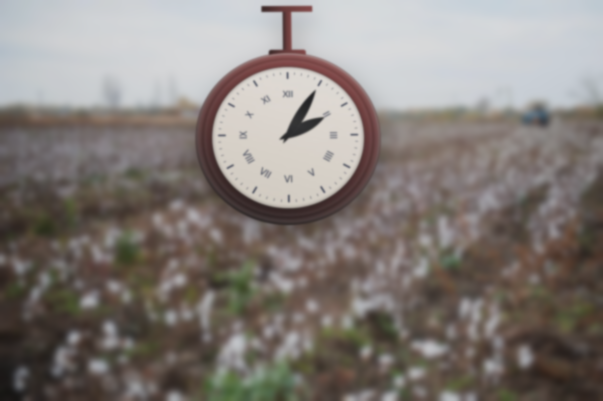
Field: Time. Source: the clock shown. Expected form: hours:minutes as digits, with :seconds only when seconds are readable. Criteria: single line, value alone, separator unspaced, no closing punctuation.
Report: 2:05
